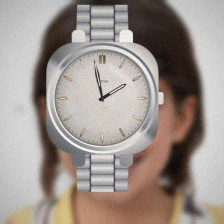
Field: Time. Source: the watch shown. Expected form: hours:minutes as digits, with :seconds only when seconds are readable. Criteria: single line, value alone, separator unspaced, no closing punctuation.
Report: 1:58
